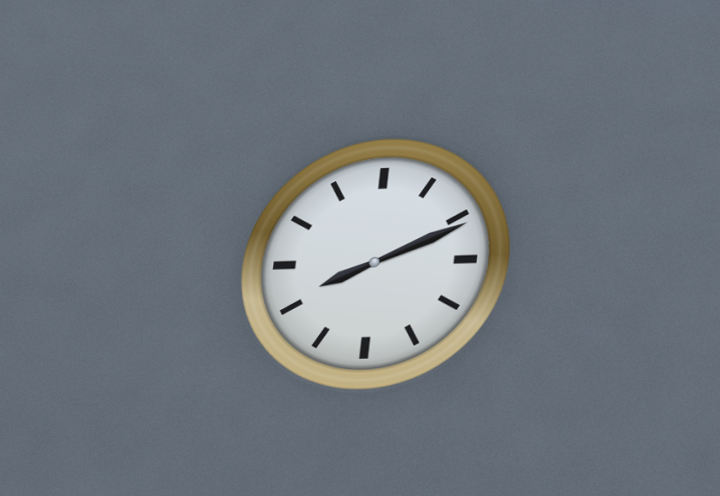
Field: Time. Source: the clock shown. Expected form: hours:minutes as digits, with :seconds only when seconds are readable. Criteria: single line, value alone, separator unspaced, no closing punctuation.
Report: 8:11
